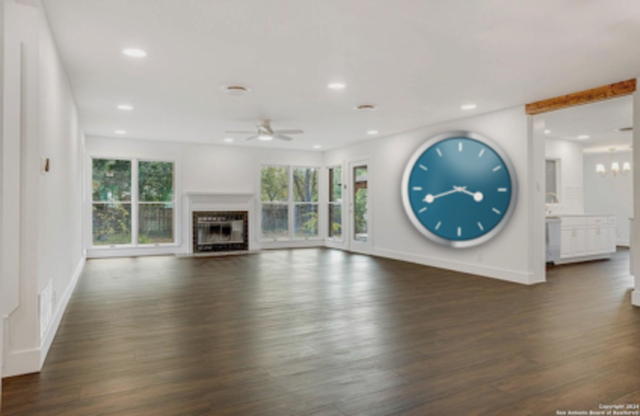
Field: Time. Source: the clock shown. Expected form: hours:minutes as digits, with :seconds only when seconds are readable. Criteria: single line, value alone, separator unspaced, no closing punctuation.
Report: 3:42
